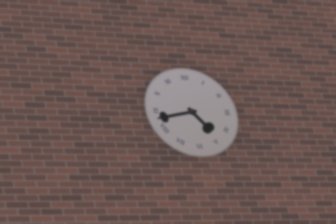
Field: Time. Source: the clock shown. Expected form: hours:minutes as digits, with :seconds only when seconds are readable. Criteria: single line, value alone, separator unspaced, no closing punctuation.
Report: 4:43
